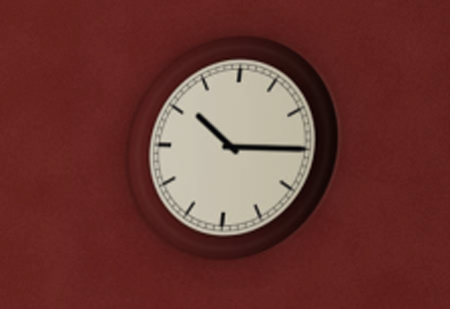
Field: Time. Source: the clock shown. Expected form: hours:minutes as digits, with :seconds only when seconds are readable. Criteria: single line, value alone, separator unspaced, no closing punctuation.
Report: 10:15
